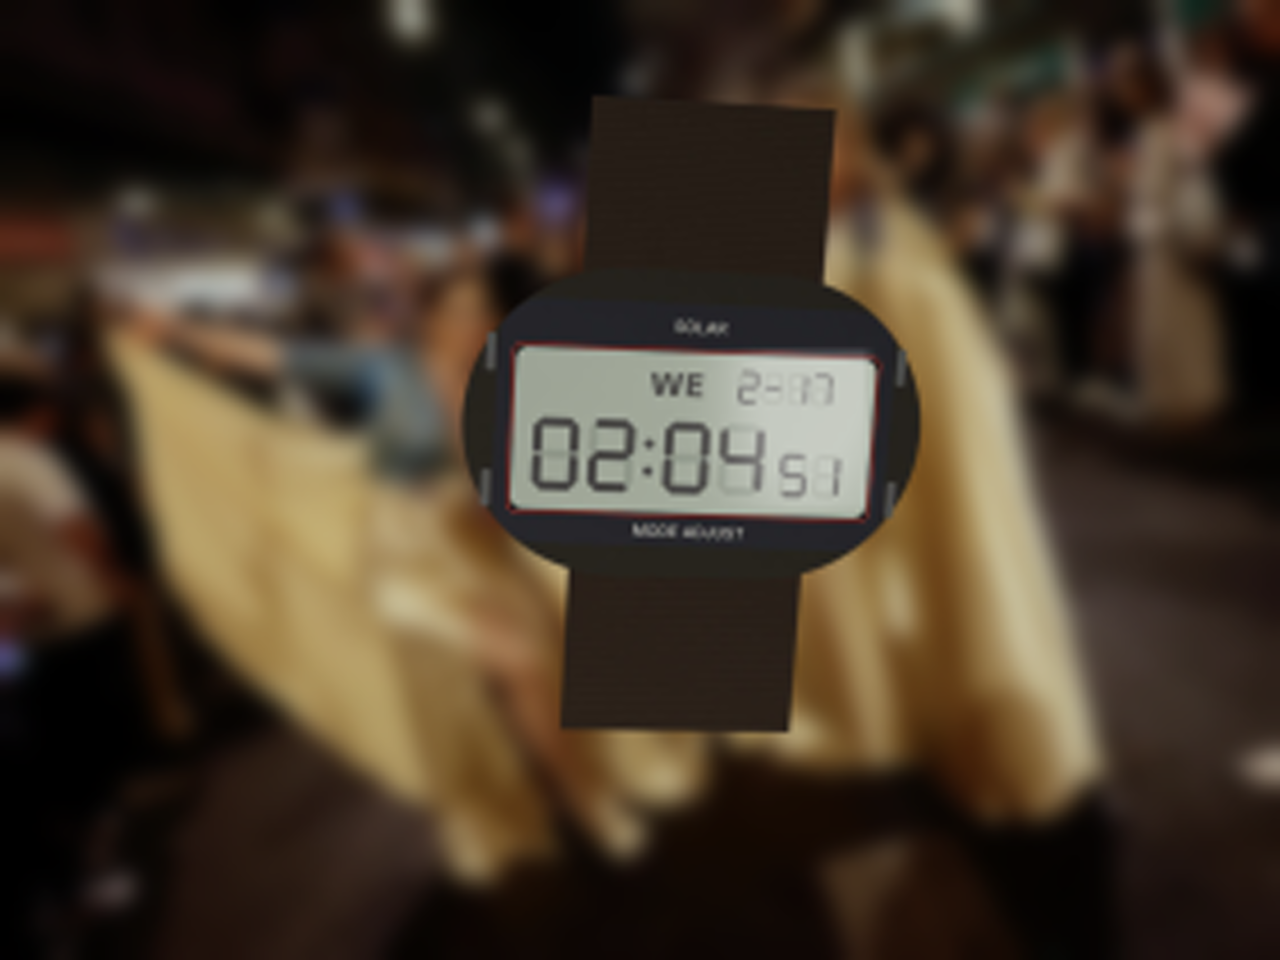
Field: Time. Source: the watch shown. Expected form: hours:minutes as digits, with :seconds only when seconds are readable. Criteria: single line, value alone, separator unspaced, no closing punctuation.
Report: 2:04:51
